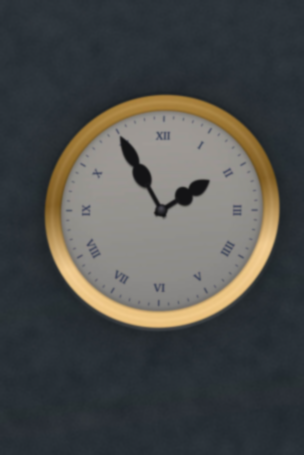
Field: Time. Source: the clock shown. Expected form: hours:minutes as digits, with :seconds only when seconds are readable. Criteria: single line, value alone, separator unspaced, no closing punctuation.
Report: 1:55
